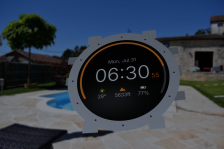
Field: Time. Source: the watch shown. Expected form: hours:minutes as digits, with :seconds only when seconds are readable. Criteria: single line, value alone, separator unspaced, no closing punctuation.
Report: 6:30
